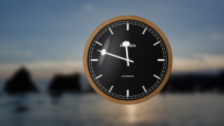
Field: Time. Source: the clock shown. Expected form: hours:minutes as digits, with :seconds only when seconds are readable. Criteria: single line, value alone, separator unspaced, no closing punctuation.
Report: 11:48
